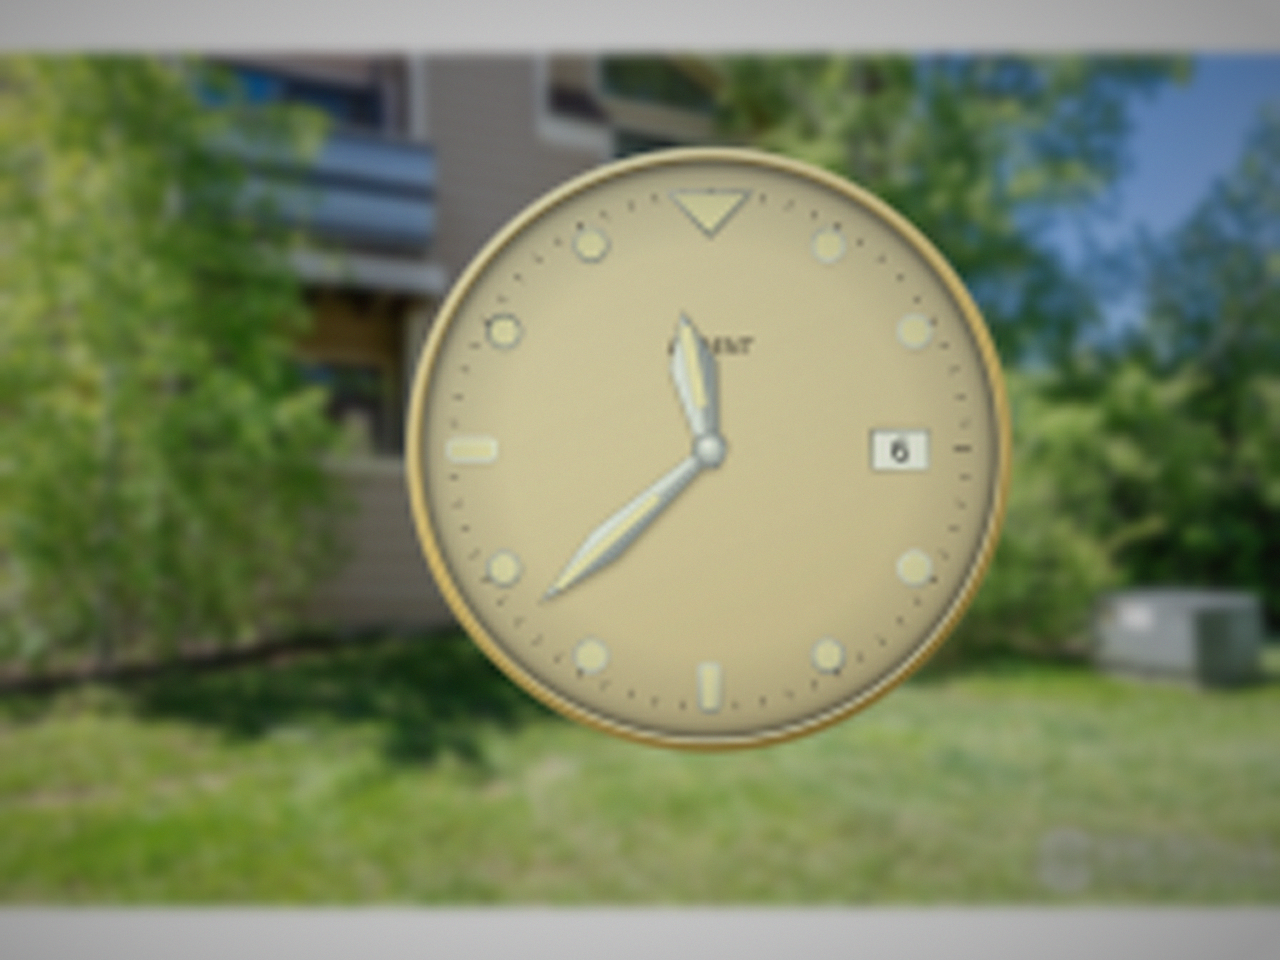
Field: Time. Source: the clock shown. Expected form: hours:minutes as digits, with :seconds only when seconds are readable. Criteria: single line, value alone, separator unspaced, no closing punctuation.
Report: 11:38
